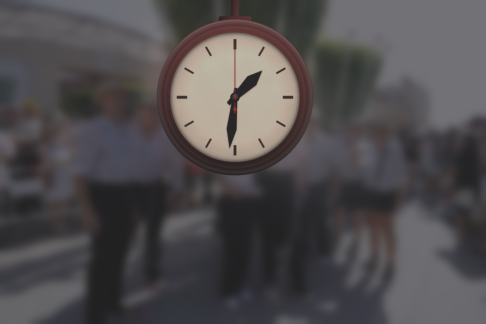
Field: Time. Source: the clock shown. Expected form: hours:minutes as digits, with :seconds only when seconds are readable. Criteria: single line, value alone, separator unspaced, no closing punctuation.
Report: 1:31:00
